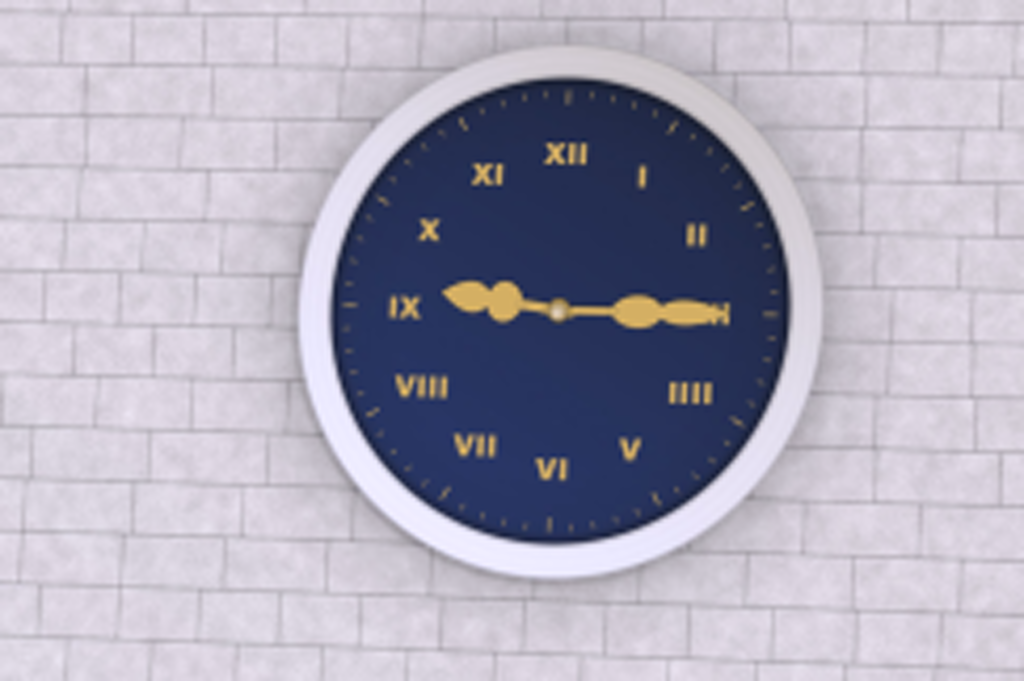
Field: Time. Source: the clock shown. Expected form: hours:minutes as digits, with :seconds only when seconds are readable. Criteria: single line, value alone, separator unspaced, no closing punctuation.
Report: 9:15
